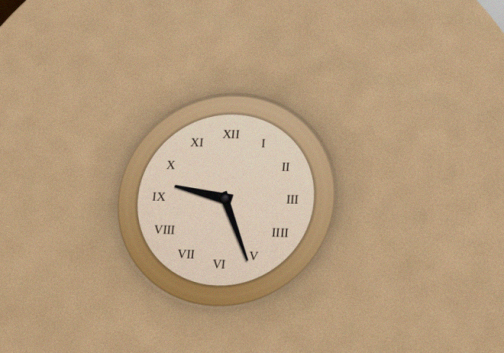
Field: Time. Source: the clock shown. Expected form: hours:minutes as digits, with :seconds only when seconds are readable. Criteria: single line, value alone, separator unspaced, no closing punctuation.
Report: 9:26
